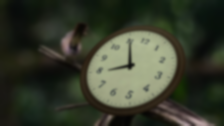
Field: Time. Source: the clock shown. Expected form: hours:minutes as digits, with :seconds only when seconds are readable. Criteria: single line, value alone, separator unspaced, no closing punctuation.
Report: 7:55
